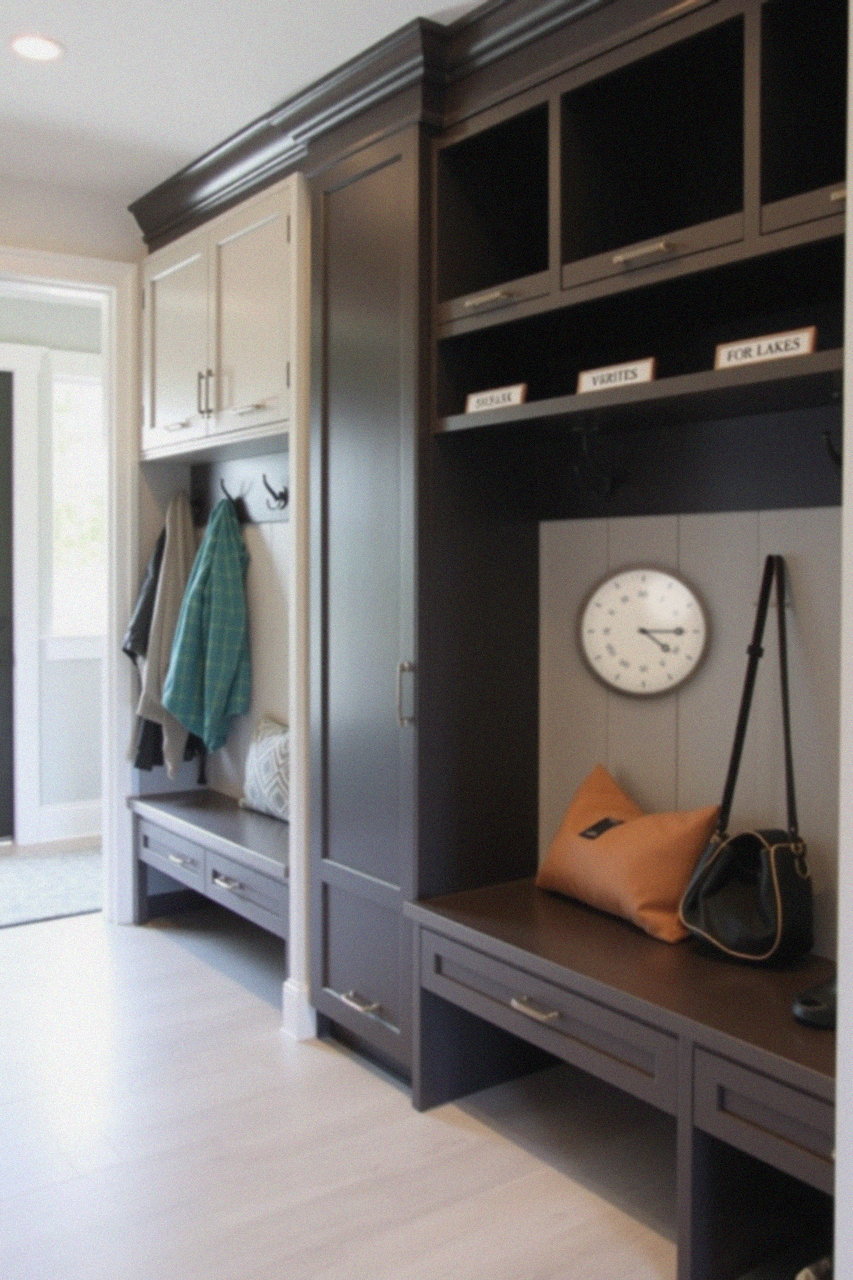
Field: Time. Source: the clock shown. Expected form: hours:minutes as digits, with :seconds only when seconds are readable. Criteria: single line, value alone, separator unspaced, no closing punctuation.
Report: 4:15
